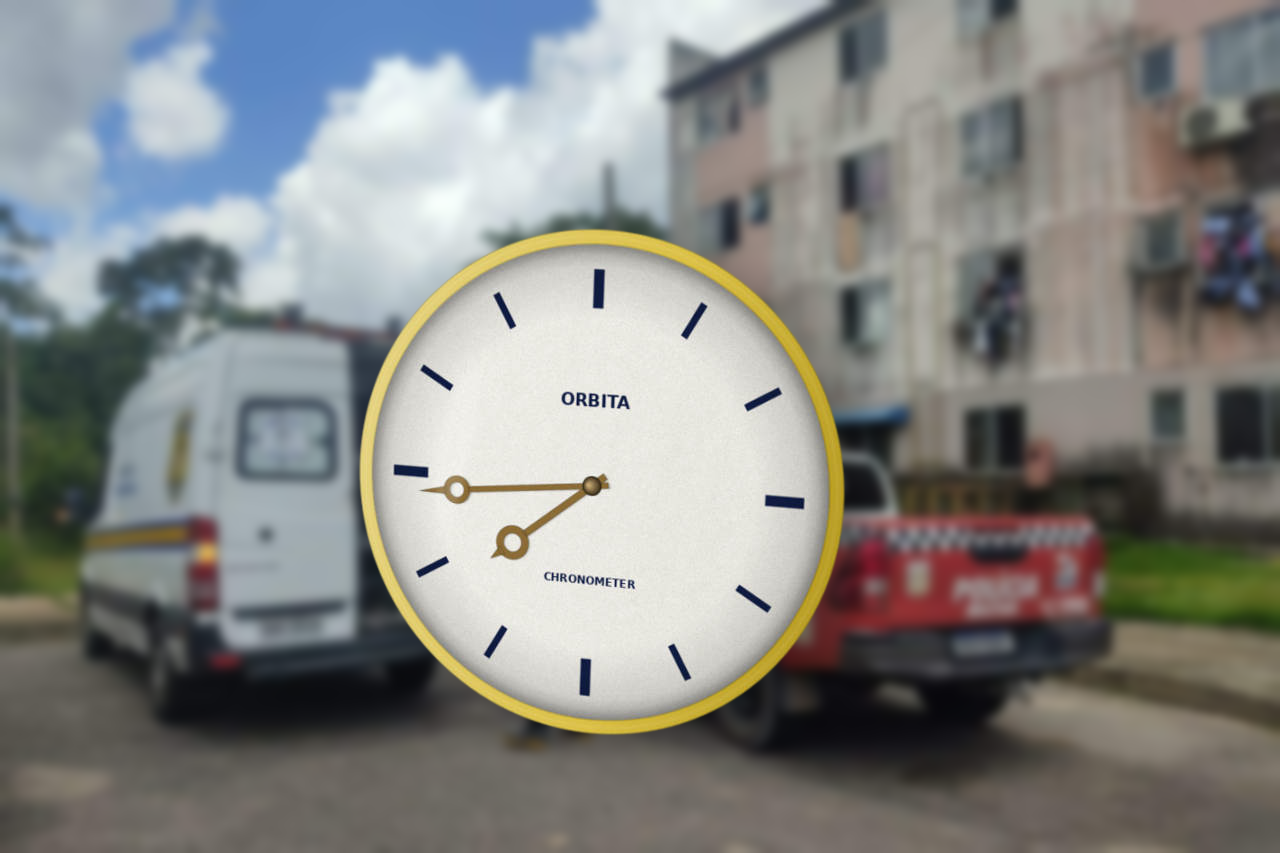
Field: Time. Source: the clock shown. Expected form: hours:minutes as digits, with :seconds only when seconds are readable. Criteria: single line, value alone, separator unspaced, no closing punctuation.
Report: 7:44
